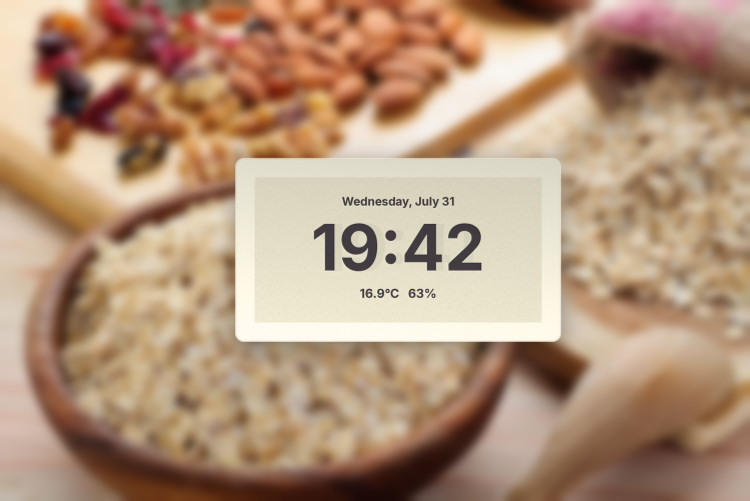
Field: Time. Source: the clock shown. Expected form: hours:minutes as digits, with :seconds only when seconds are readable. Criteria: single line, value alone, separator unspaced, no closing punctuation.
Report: 19:42
